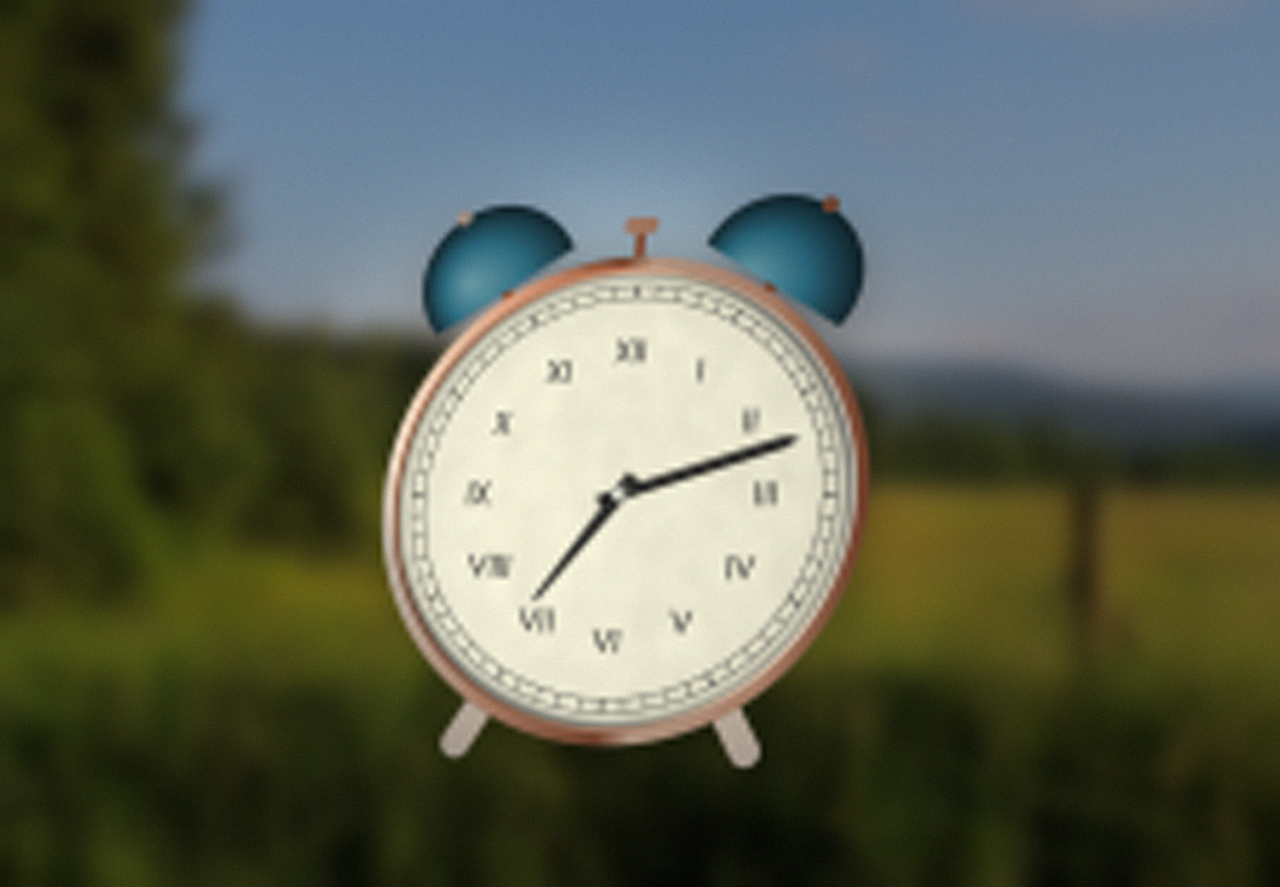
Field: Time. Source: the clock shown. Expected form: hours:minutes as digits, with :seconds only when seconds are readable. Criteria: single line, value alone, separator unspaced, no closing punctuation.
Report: 7:12
